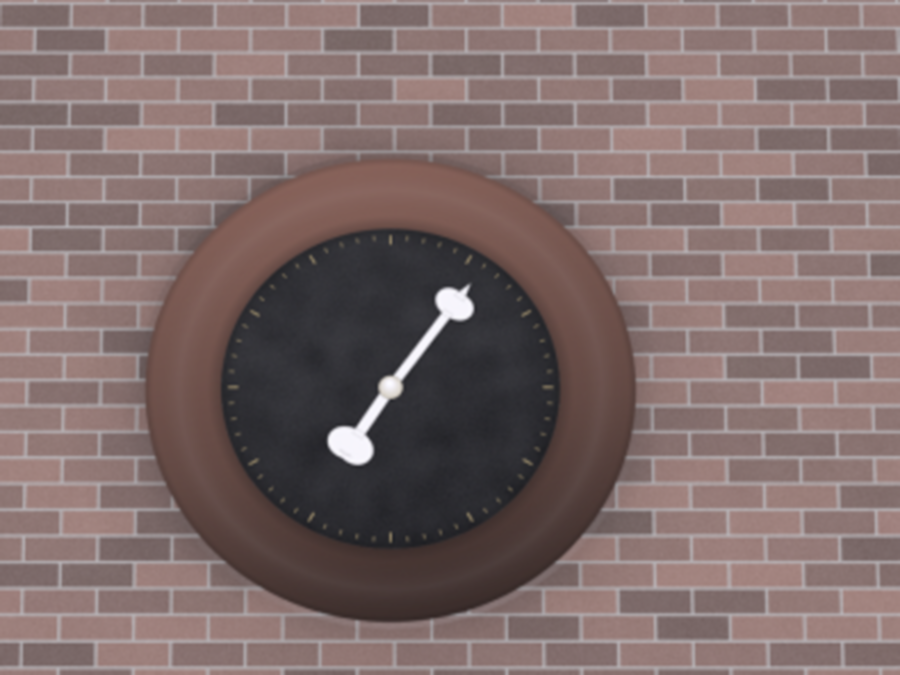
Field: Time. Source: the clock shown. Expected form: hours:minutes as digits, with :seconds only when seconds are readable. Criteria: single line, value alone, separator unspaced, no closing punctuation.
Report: 7:06
